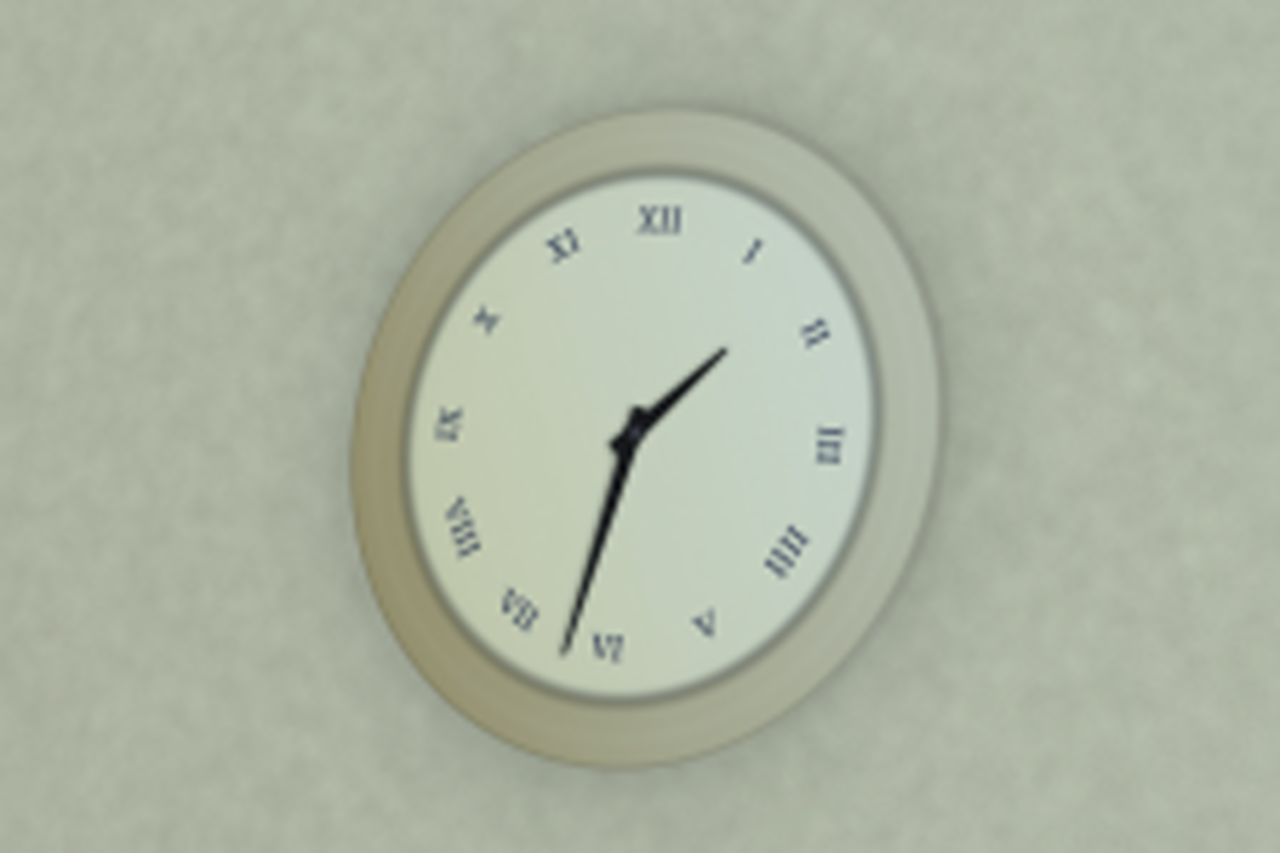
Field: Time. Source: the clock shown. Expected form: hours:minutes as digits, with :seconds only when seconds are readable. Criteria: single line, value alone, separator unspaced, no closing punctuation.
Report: 1:32
